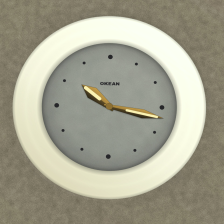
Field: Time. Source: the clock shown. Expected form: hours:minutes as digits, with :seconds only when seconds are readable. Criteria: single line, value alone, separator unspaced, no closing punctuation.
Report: 10:17
